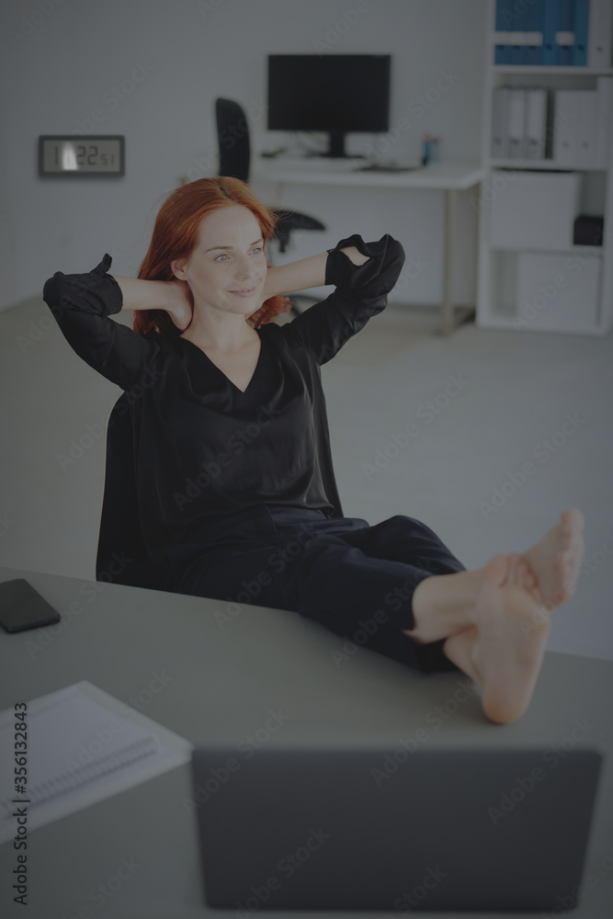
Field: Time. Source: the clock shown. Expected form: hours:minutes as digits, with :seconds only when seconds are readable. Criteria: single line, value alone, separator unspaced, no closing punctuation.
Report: 11:22
